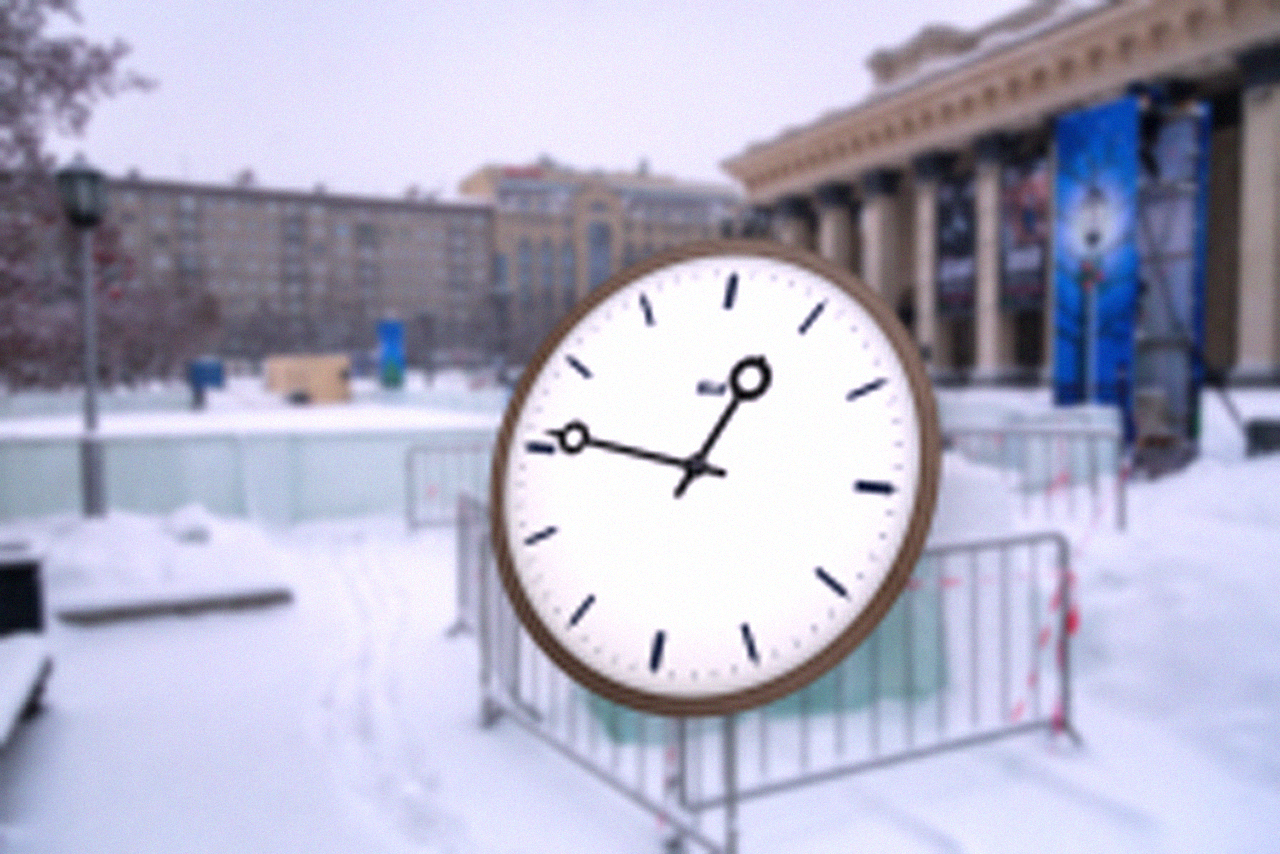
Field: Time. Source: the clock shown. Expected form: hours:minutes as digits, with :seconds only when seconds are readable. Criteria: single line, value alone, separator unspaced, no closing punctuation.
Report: 12:46
